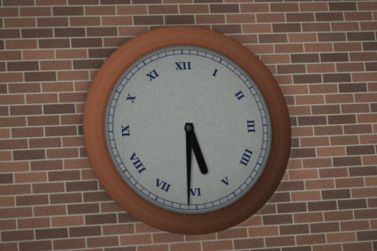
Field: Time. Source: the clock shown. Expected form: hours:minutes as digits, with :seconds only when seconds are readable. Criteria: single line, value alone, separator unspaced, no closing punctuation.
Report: 5:31
